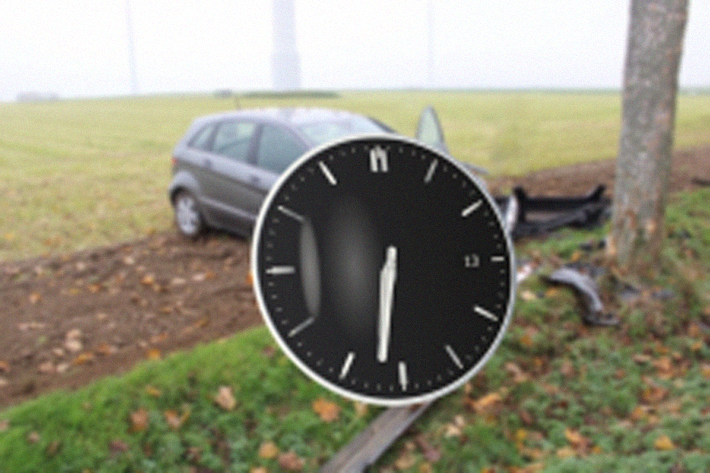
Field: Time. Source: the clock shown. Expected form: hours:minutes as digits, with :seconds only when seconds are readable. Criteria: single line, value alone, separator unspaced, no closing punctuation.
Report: 6:32
